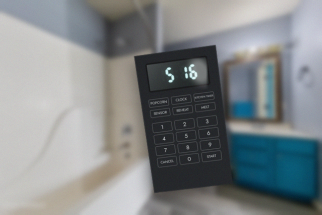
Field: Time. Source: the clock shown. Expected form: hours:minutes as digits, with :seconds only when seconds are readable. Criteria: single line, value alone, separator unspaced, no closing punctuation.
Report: 5:16
